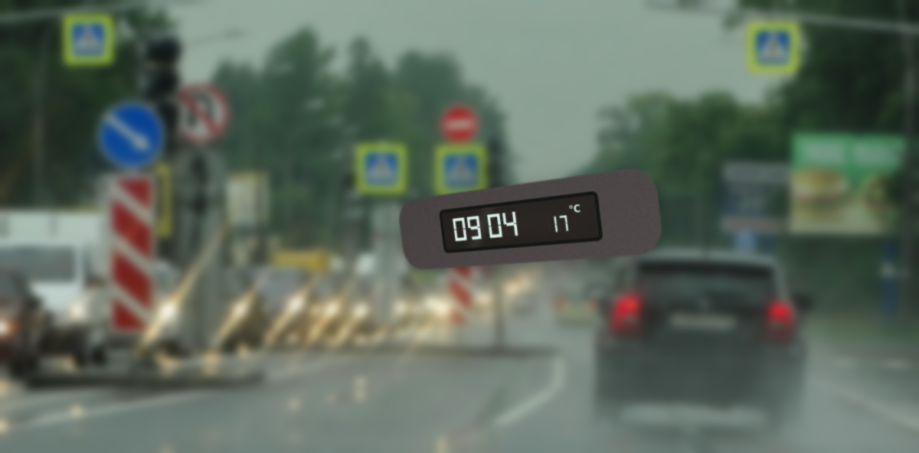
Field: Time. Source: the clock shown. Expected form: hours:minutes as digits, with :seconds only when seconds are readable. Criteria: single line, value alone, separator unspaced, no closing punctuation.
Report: 9:04
